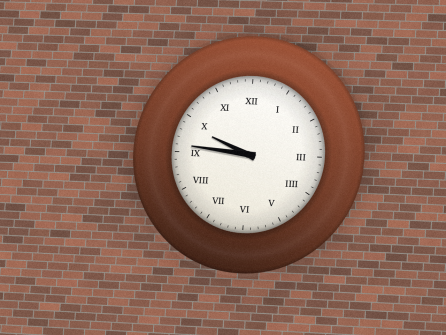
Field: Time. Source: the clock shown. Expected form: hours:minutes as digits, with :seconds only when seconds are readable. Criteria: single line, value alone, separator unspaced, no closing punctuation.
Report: 9:46
